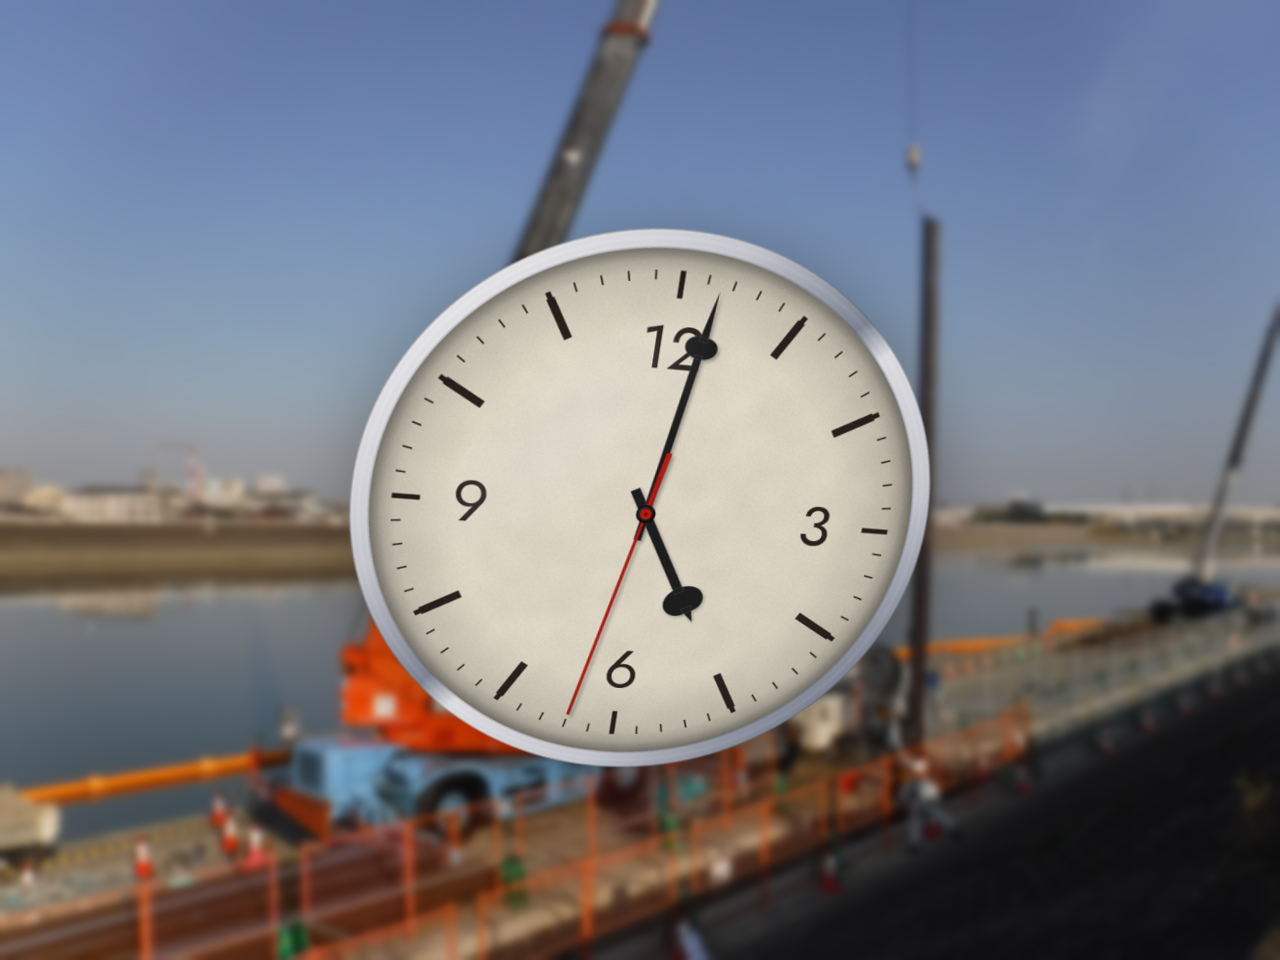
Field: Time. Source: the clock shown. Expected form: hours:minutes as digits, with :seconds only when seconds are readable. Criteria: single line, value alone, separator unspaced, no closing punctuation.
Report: 5:01:32
